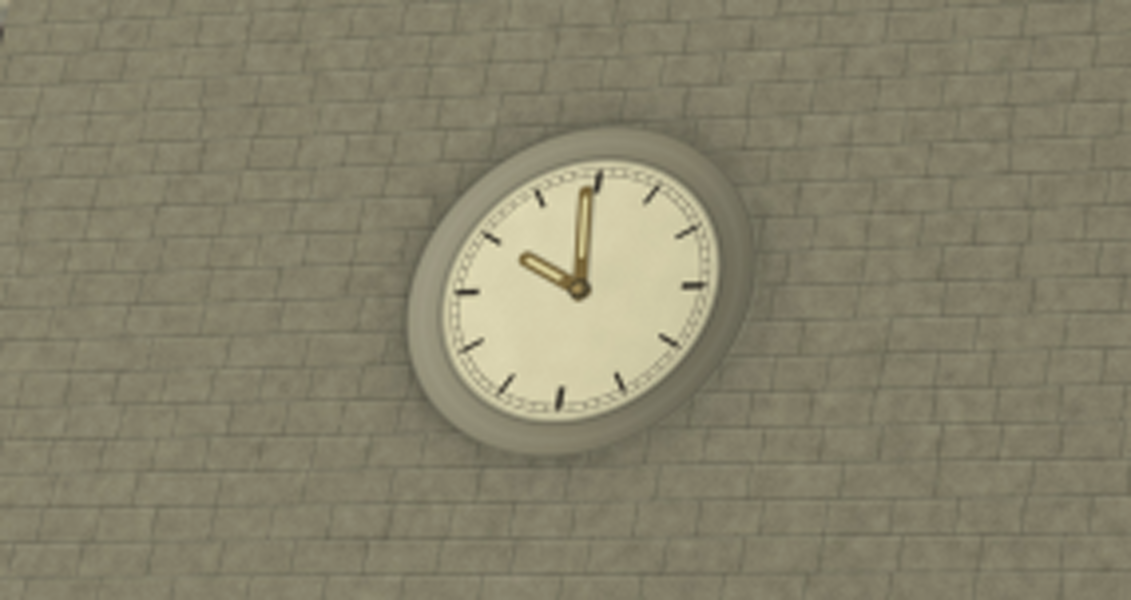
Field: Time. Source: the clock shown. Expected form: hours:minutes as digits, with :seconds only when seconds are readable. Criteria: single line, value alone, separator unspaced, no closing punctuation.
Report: 9:59
